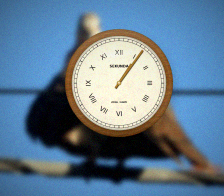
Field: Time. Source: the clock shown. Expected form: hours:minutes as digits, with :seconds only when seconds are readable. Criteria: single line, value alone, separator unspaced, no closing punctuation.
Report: 1:06
